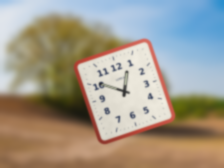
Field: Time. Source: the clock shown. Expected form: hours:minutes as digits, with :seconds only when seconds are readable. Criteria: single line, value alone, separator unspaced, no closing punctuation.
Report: 12:51
